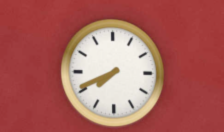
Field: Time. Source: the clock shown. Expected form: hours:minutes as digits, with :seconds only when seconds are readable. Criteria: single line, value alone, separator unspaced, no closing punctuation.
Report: 7:41
